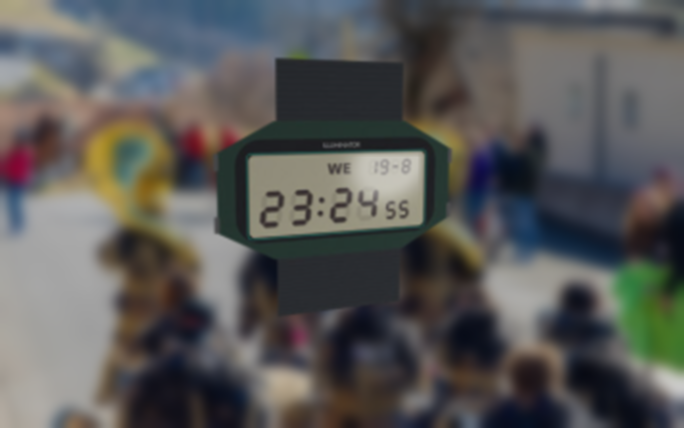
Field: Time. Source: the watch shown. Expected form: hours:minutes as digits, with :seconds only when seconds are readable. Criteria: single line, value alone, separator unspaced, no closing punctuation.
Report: 23:24:55
